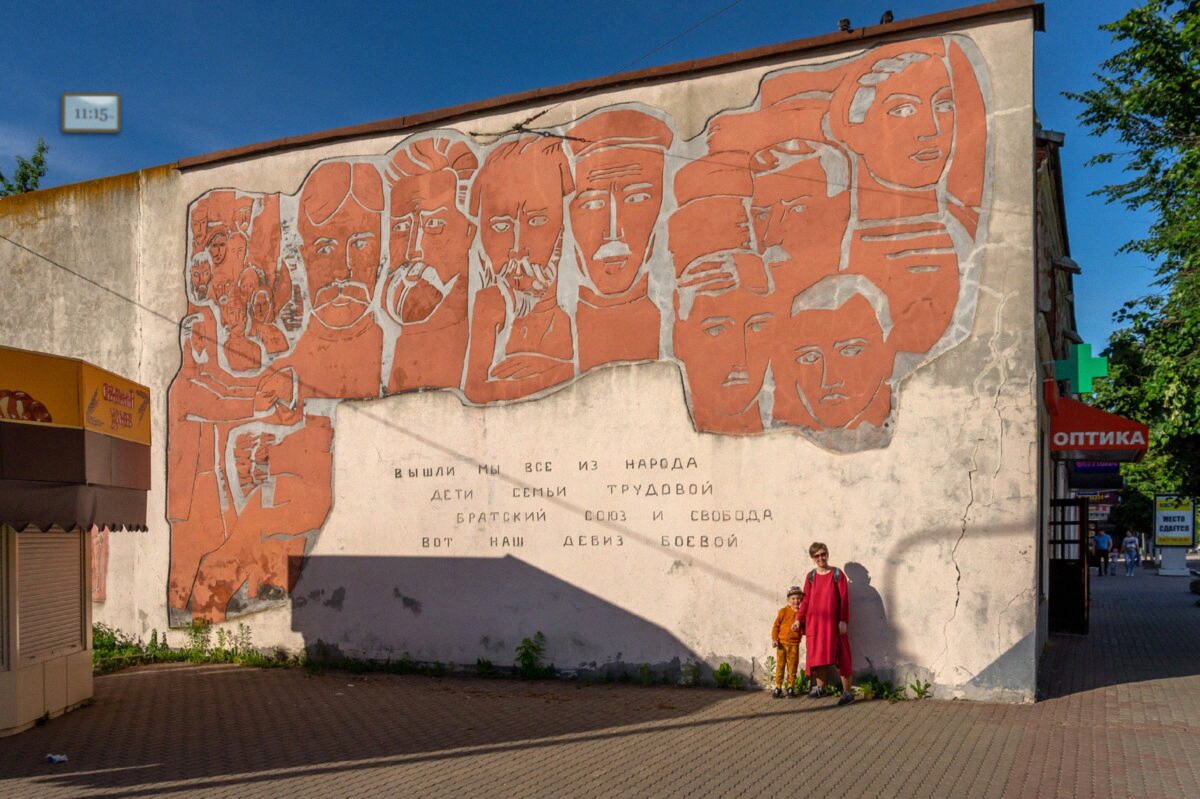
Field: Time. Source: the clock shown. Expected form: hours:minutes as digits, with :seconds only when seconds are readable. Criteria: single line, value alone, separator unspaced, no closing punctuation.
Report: 11:15
